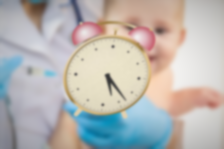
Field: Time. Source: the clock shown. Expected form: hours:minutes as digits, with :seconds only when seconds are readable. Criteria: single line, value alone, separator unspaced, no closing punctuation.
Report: 5:23
